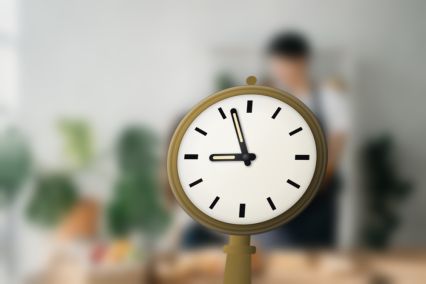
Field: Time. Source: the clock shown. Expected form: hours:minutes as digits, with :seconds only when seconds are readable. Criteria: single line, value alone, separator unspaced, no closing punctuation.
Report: 8:57
